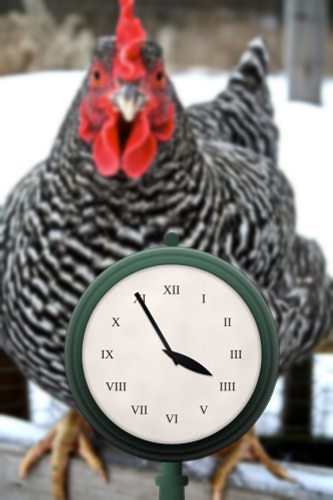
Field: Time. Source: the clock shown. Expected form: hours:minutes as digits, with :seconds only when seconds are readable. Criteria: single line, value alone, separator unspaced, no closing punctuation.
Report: 3:55
